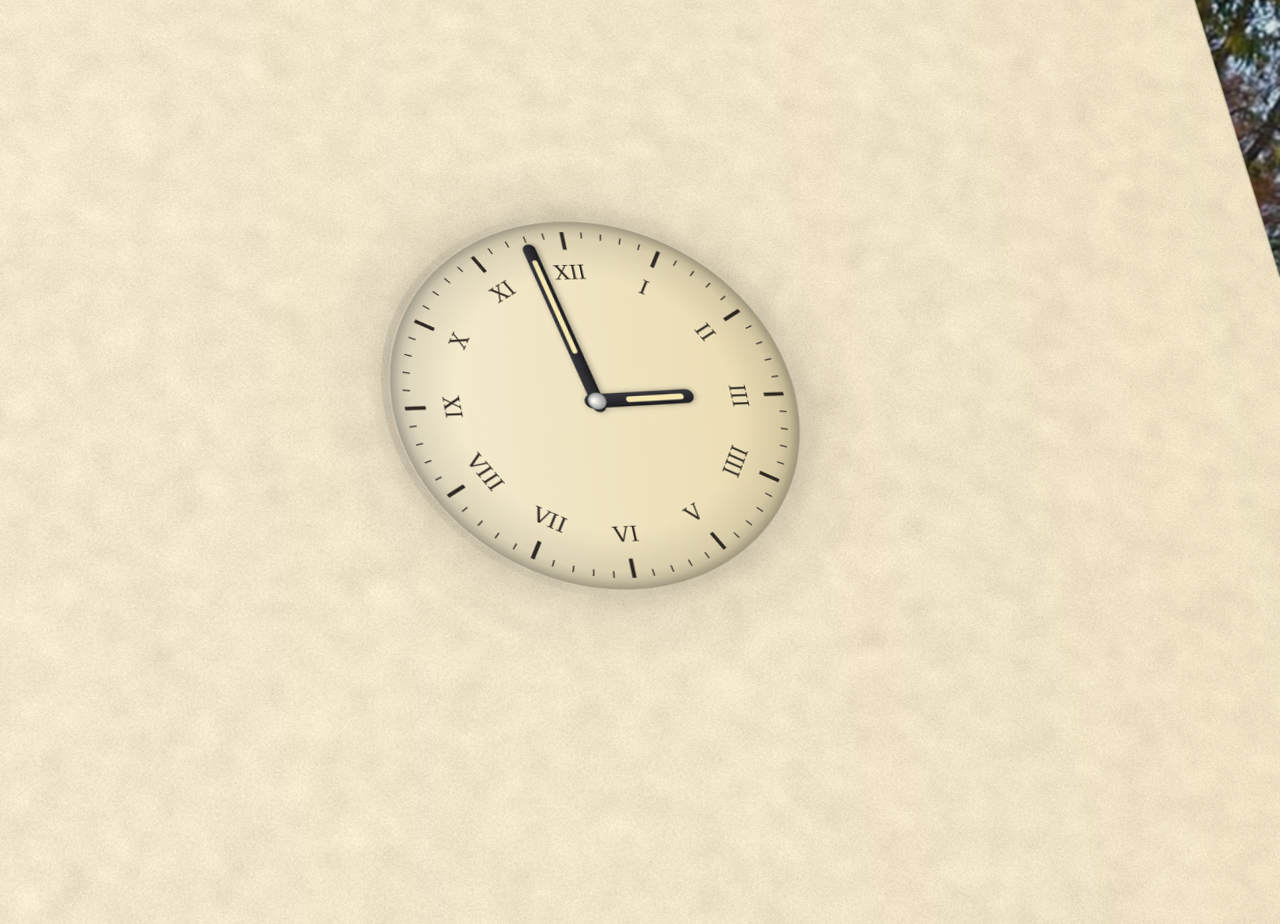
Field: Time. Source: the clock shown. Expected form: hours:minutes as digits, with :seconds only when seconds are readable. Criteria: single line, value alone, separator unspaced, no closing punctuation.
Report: 2:58
